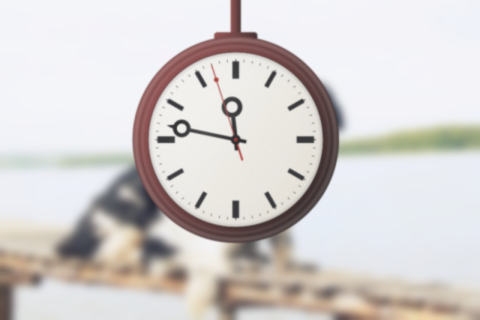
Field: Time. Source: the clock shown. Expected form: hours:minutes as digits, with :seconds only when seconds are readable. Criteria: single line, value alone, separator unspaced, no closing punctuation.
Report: 11:46:57
